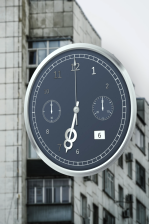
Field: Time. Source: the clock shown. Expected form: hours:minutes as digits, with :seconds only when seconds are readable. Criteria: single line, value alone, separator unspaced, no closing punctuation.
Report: 6:33
